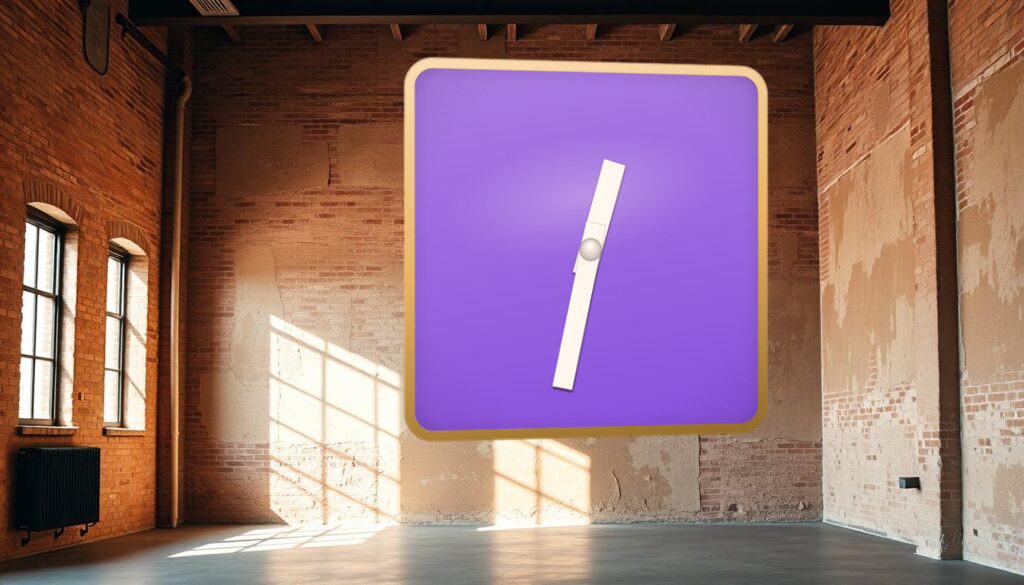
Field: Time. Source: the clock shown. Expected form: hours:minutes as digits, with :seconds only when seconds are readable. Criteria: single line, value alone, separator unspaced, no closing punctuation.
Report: 12:32
